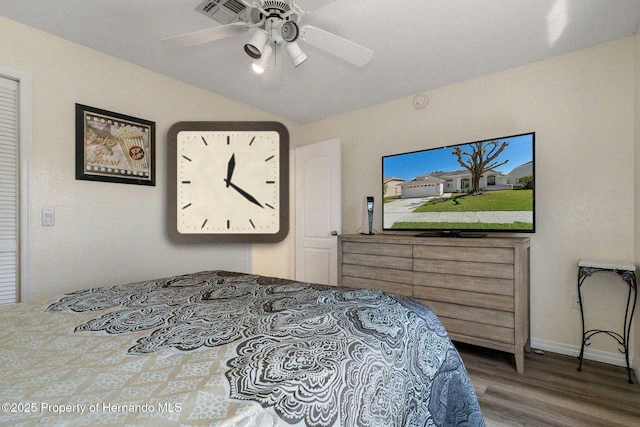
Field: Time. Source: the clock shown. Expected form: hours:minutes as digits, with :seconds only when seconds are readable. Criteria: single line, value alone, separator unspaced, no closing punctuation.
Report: 12:21
